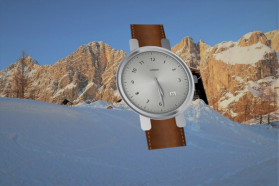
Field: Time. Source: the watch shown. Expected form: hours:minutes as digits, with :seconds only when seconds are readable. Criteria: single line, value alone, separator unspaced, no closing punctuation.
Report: 5:29
